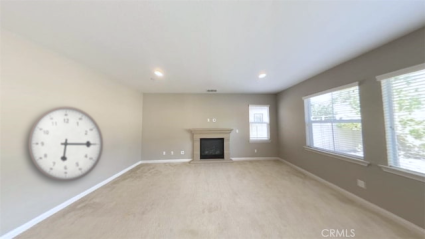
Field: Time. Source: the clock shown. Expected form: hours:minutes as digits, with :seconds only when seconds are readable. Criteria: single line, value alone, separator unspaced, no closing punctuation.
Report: 6:15
